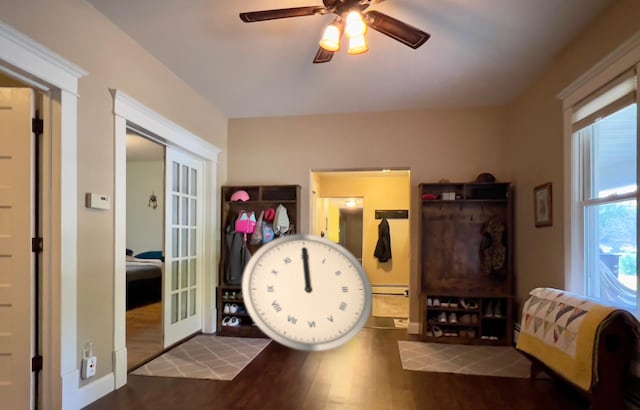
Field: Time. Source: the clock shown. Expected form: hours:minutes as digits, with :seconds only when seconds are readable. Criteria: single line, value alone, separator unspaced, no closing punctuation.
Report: 12:00
